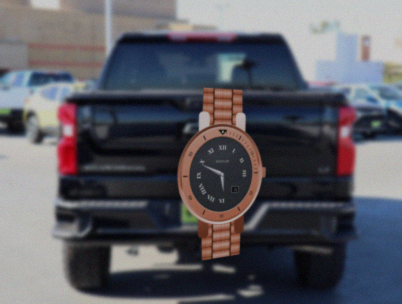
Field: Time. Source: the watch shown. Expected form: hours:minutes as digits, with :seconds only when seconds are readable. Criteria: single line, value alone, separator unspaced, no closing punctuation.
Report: 5:49
